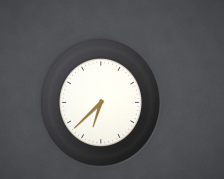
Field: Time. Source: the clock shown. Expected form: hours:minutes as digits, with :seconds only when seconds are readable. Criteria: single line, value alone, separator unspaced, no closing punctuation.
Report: 6:38
